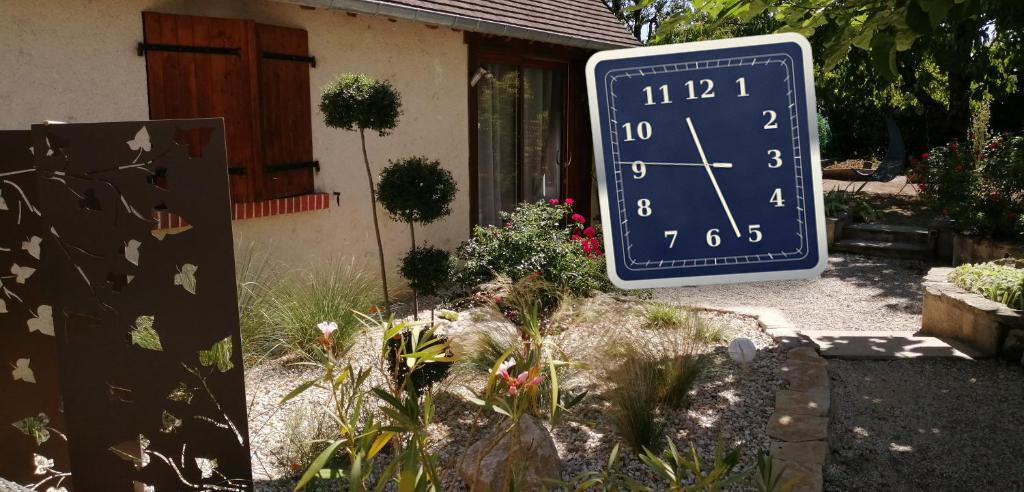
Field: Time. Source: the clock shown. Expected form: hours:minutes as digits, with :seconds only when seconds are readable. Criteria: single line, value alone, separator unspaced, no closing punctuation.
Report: 11:26:46
